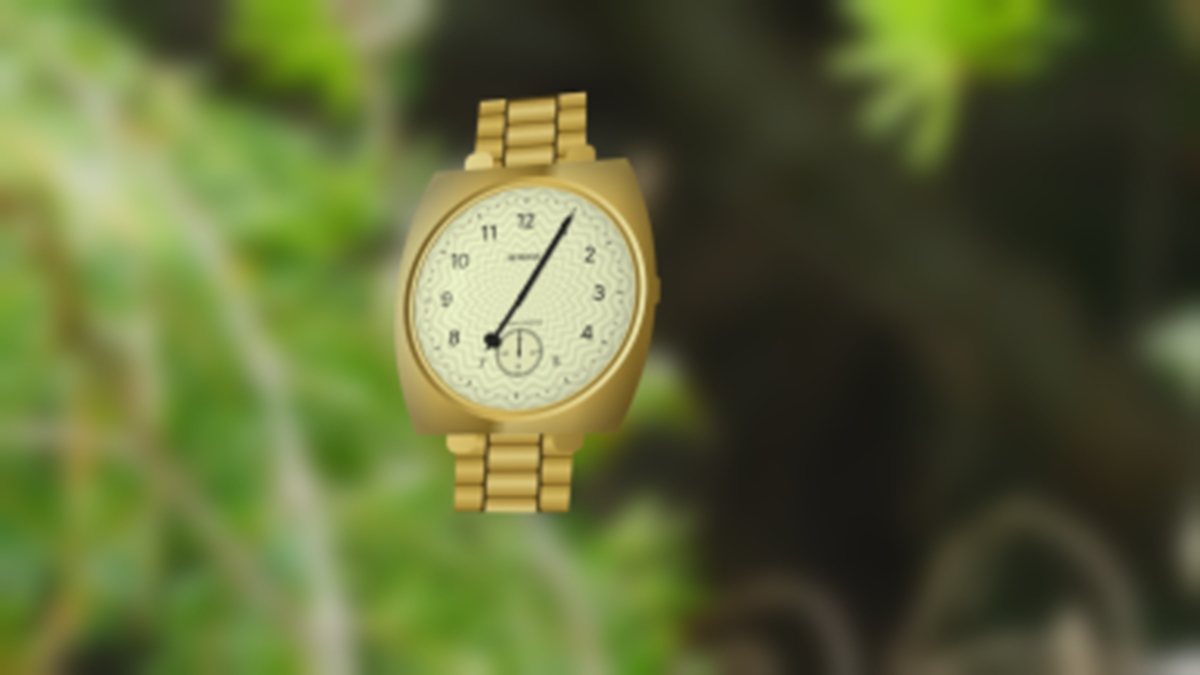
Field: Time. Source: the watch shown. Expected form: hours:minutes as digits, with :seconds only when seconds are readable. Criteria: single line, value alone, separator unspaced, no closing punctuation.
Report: 7:05
